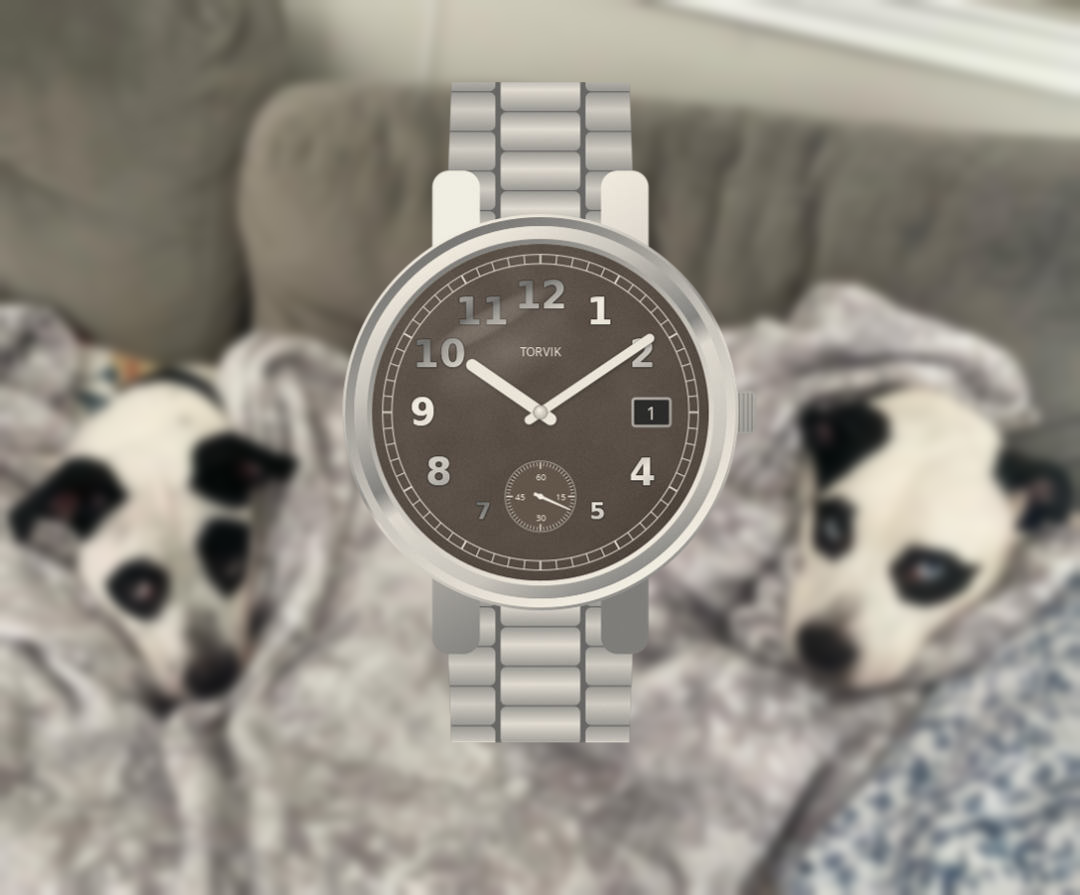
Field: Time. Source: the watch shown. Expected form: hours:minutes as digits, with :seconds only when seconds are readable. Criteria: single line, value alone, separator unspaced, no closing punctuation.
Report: 10:09:19
